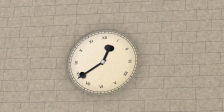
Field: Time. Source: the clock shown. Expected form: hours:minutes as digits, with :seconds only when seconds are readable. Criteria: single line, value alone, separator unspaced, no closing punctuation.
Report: 12:39
